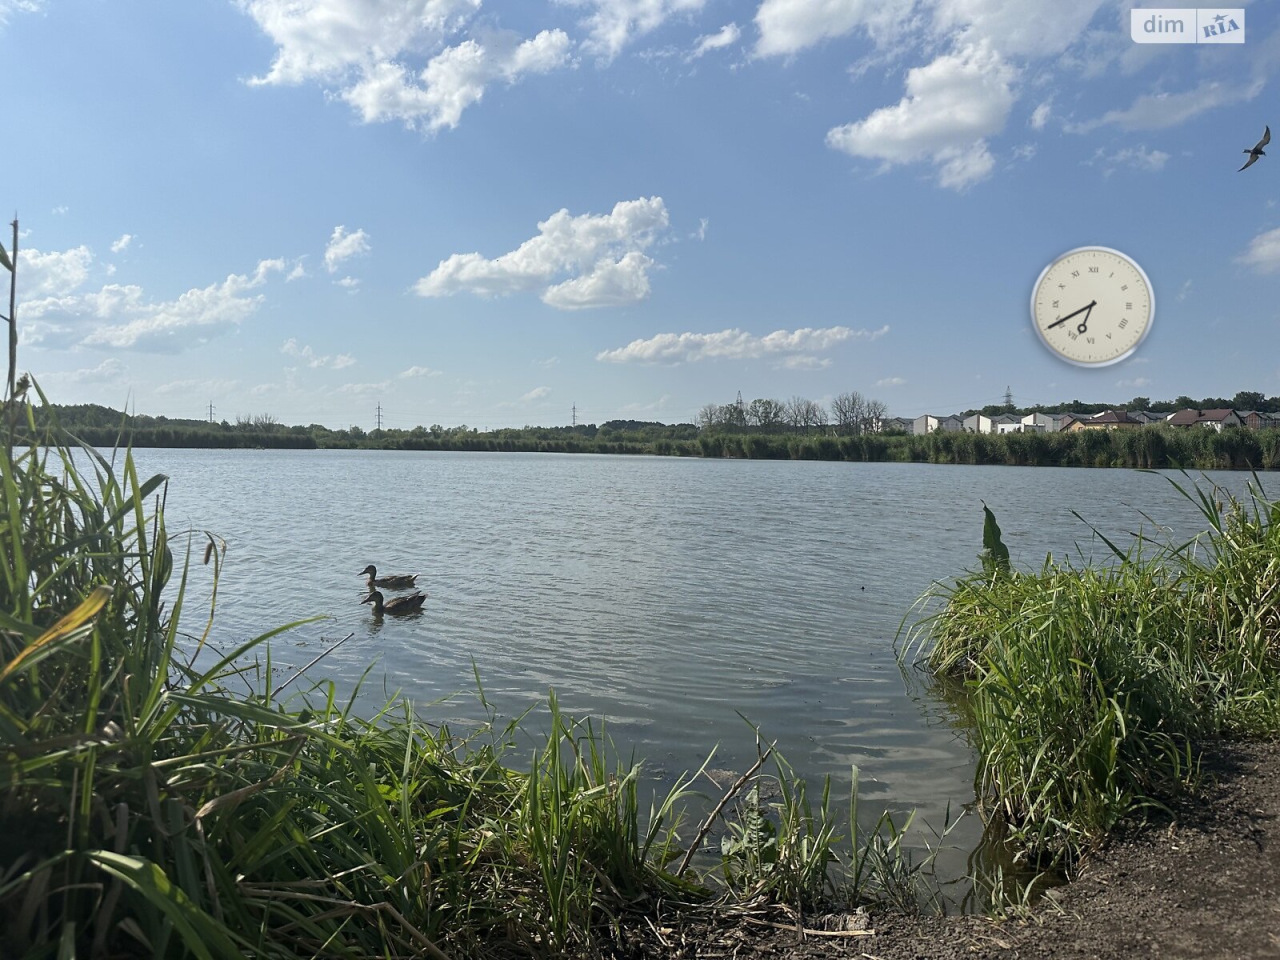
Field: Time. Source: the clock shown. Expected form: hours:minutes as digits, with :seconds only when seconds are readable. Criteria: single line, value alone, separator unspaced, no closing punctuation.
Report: 6:40
